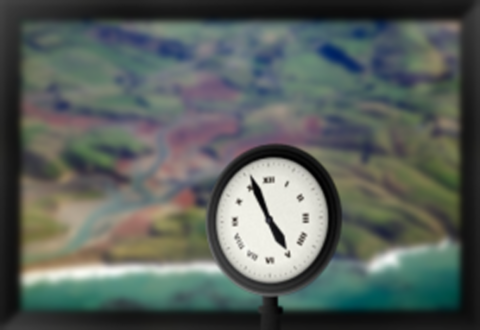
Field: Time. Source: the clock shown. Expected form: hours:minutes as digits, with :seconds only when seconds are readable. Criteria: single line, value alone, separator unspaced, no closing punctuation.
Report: 4:56
